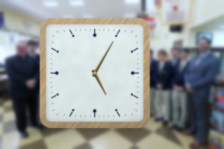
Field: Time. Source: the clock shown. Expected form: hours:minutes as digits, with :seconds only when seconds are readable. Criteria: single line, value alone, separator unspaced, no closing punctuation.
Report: 5:05
